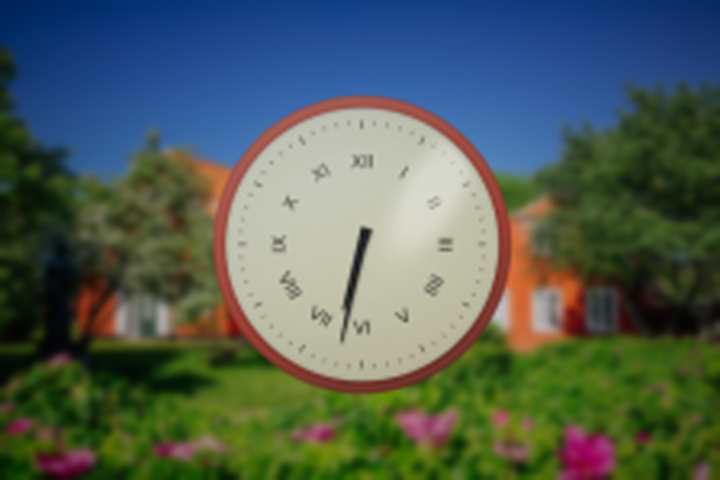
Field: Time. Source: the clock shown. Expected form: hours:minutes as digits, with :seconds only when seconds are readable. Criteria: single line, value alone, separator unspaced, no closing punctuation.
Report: 6:32
